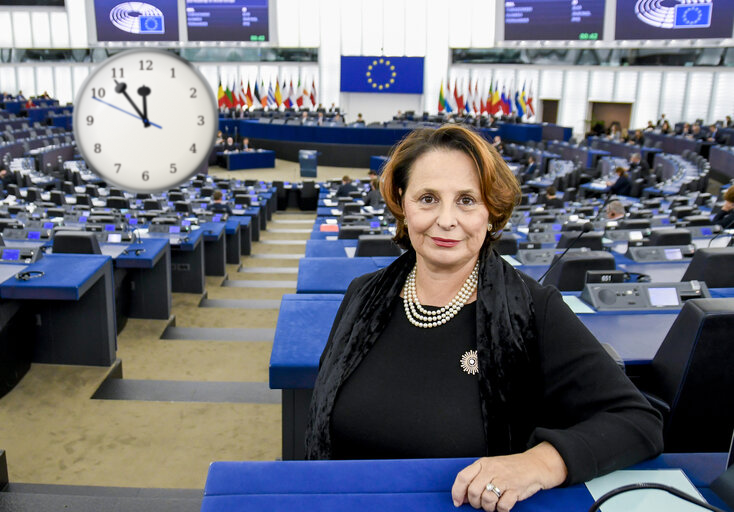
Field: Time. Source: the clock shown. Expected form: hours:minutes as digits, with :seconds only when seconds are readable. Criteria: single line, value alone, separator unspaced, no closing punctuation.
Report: 11:53:49
